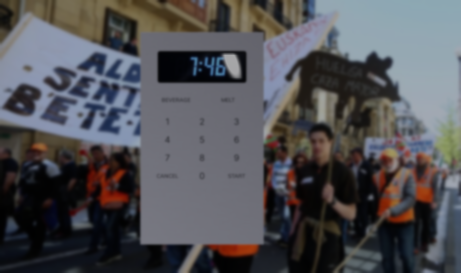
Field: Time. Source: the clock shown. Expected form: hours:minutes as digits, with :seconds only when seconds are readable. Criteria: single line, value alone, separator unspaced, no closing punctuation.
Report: 7:46
